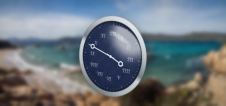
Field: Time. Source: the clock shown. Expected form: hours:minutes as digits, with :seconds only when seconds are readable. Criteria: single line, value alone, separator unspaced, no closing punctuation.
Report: 3:48
